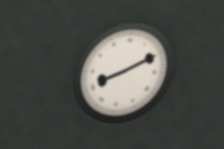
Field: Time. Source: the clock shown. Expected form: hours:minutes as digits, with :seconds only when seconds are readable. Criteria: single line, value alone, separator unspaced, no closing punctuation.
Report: 8:10
